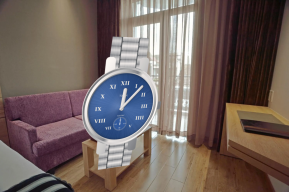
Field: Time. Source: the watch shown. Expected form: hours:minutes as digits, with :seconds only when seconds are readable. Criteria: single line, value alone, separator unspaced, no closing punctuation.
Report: 12:07
